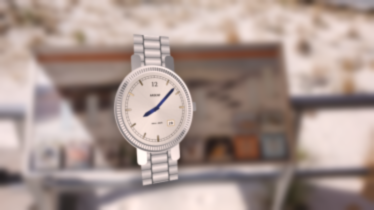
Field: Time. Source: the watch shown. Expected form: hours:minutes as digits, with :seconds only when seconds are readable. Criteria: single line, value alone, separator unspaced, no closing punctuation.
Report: 8:08
